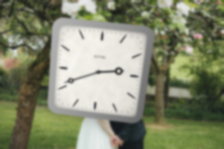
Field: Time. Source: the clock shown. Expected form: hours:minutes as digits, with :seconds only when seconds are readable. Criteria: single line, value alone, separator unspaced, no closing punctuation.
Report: 2:41
